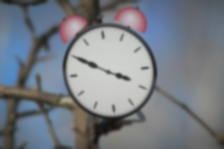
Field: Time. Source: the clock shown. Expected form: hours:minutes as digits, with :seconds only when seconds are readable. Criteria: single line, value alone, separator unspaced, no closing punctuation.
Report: 3:50
